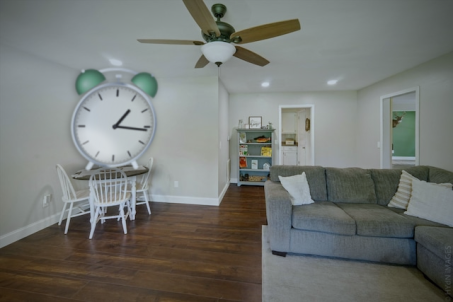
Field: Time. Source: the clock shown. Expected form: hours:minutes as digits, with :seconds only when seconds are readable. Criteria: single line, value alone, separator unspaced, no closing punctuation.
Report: 1:16
